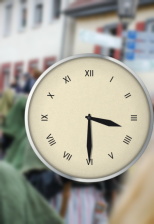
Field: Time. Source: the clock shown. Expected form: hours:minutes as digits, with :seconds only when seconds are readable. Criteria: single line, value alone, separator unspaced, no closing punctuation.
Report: 3:30
